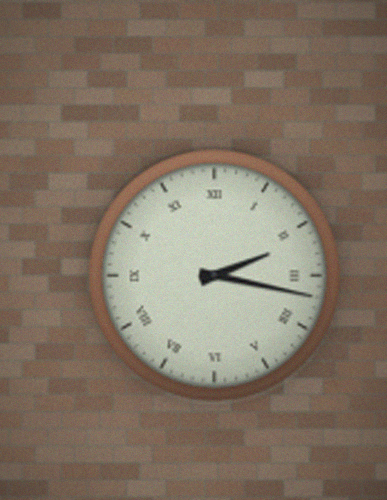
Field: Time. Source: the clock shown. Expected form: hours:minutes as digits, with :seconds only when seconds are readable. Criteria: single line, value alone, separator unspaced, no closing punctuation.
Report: 2:17
